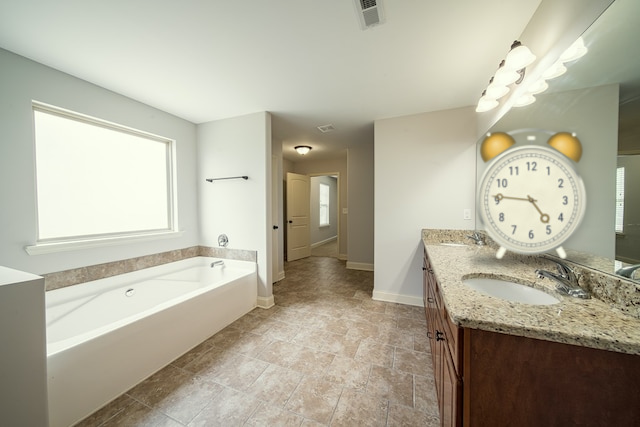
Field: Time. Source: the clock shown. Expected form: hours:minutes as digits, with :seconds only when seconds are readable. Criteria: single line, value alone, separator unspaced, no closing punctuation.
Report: 4:46
